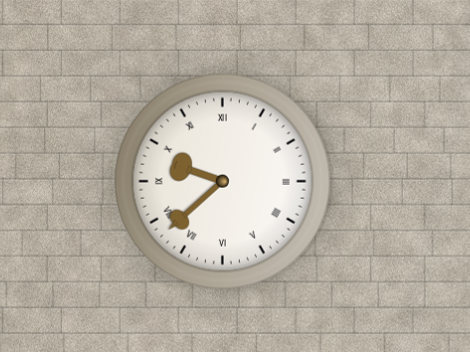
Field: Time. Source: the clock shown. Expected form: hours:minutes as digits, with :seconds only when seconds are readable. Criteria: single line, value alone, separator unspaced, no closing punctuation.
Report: 9:38
